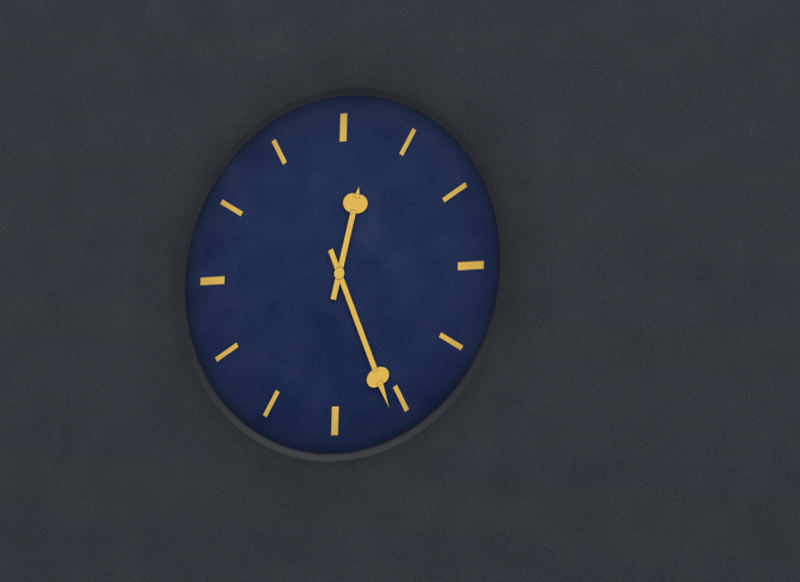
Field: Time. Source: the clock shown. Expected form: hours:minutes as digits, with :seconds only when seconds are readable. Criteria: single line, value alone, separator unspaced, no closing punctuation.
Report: 12:26
